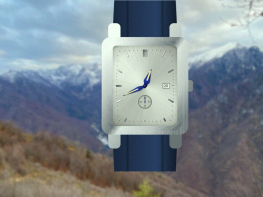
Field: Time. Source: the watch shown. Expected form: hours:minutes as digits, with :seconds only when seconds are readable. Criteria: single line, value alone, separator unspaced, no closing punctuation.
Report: 12:41
